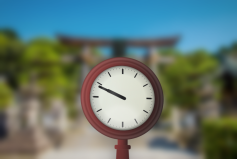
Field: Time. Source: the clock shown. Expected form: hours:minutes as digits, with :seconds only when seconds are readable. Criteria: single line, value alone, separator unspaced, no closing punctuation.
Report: 9:49
